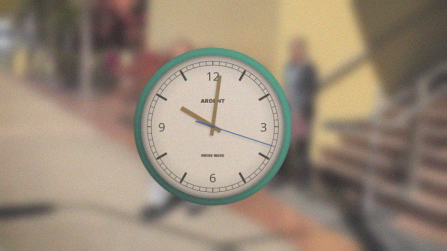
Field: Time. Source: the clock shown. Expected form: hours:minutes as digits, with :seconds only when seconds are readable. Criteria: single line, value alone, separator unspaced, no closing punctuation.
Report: 10:01:18
